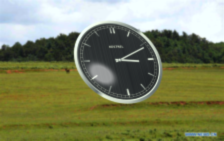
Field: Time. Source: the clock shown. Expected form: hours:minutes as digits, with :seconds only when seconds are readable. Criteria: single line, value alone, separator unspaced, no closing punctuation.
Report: 3:11
